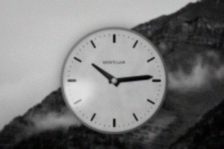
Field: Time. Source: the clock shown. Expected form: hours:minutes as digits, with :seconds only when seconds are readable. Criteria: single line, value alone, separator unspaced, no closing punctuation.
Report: 10:14
